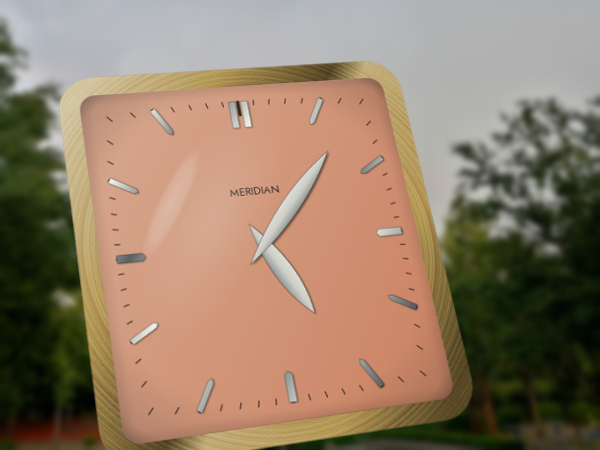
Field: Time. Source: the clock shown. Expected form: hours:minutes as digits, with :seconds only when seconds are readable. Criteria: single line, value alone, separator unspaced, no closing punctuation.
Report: 5:07
